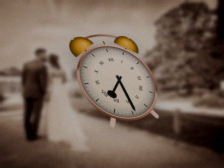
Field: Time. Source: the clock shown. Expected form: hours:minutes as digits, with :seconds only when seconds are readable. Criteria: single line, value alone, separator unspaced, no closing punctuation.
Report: 7:29
